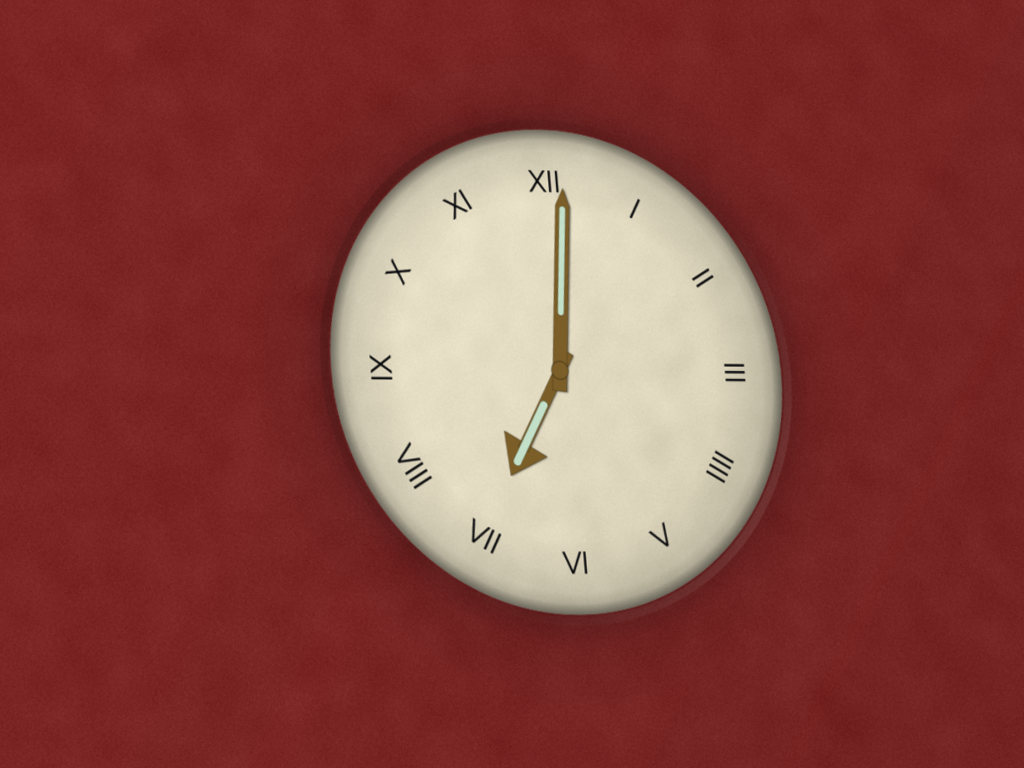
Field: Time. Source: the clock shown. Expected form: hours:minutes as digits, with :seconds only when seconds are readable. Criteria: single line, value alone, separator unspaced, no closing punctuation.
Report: 7:01
